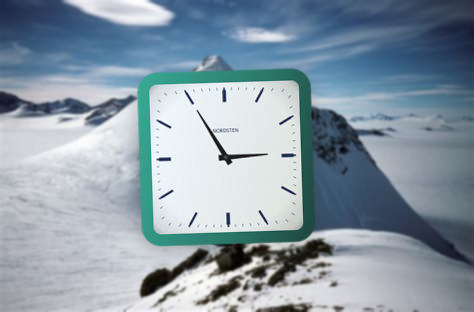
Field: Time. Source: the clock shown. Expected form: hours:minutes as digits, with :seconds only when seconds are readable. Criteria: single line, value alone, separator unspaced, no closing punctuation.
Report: 2:55
